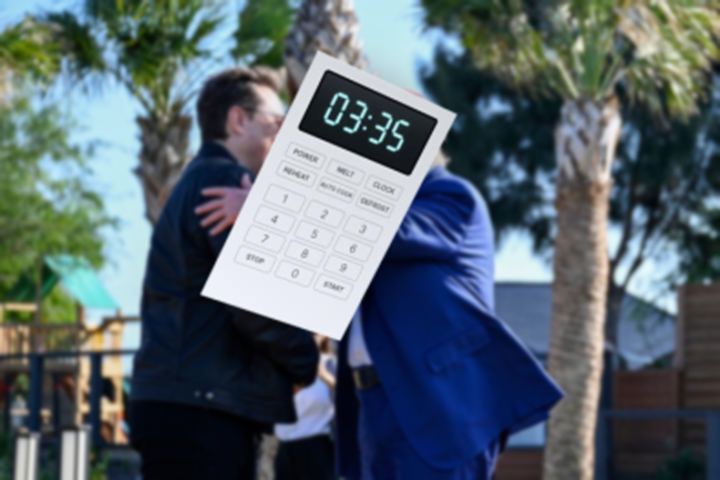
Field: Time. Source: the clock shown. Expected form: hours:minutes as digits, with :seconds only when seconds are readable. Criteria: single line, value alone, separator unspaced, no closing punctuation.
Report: 3:35
